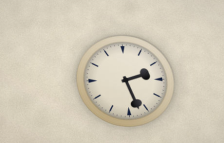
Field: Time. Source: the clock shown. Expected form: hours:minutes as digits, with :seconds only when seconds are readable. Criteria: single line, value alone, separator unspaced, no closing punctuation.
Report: 2:27
